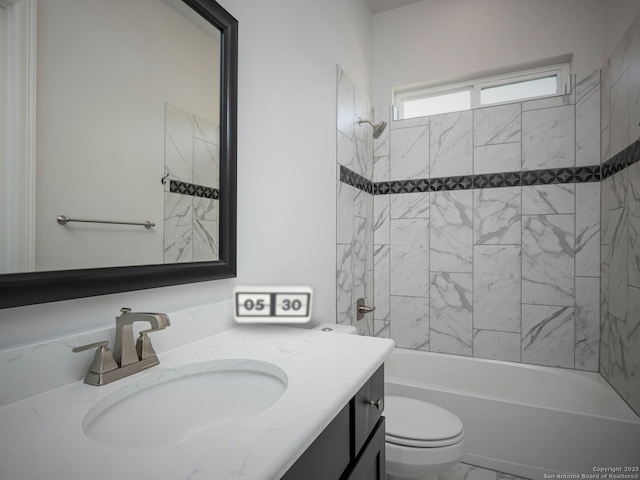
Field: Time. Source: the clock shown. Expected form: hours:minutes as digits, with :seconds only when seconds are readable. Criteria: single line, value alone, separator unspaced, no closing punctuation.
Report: 5:30
